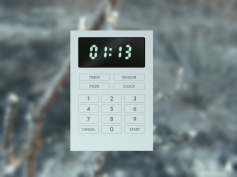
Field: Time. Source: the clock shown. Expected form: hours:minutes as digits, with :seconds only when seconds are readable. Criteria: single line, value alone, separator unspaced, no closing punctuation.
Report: 1:13
